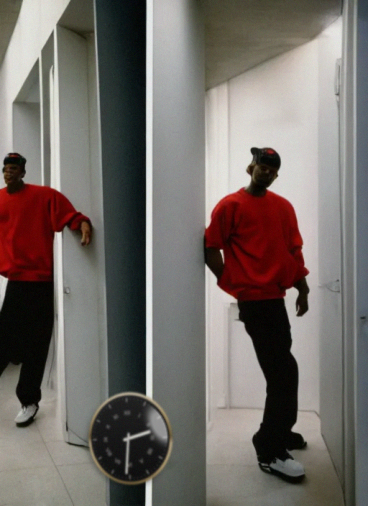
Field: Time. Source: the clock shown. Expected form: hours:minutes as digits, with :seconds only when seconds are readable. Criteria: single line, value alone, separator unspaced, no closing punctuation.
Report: 2:31
